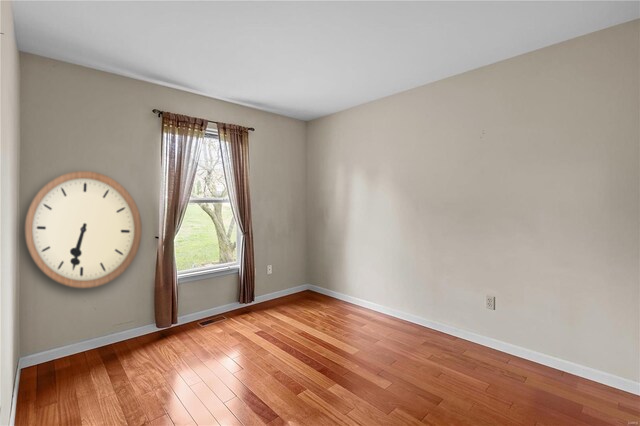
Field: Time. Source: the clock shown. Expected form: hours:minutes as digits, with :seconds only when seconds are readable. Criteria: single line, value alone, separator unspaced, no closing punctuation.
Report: 6:32
